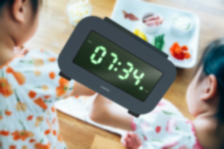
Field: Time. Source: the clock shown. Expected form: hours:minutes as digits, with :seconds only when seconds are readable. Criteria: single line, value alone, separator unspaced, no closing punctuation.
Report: 7:34
